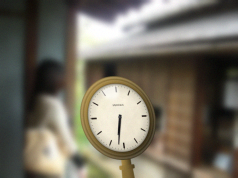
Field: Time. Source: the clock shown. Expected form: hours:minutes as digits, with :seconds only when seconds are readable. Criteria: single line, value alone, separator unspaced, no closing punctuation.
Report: 6:32
